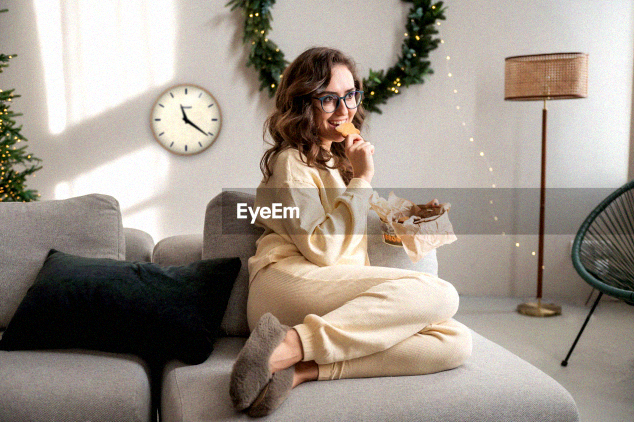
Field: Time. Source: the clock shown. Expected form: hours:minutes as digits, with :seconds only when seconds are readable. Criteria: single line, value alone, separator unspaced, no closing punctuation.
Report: 11:21
